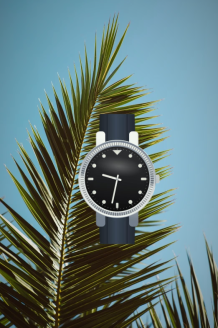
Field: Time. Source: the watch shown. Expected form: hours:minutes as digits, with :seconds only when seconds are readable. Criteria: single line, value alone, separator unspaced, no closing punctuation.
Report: 9:32
